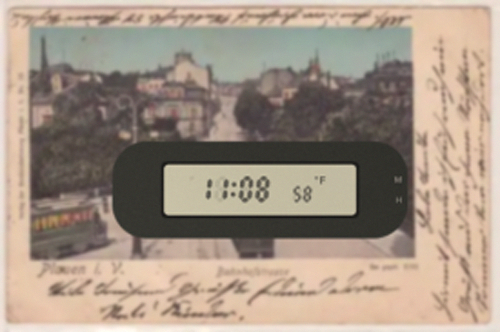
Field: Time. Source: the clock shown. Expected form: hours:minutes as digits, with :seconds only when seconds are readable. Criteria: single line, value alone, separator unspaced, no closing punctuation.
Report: 11:08
